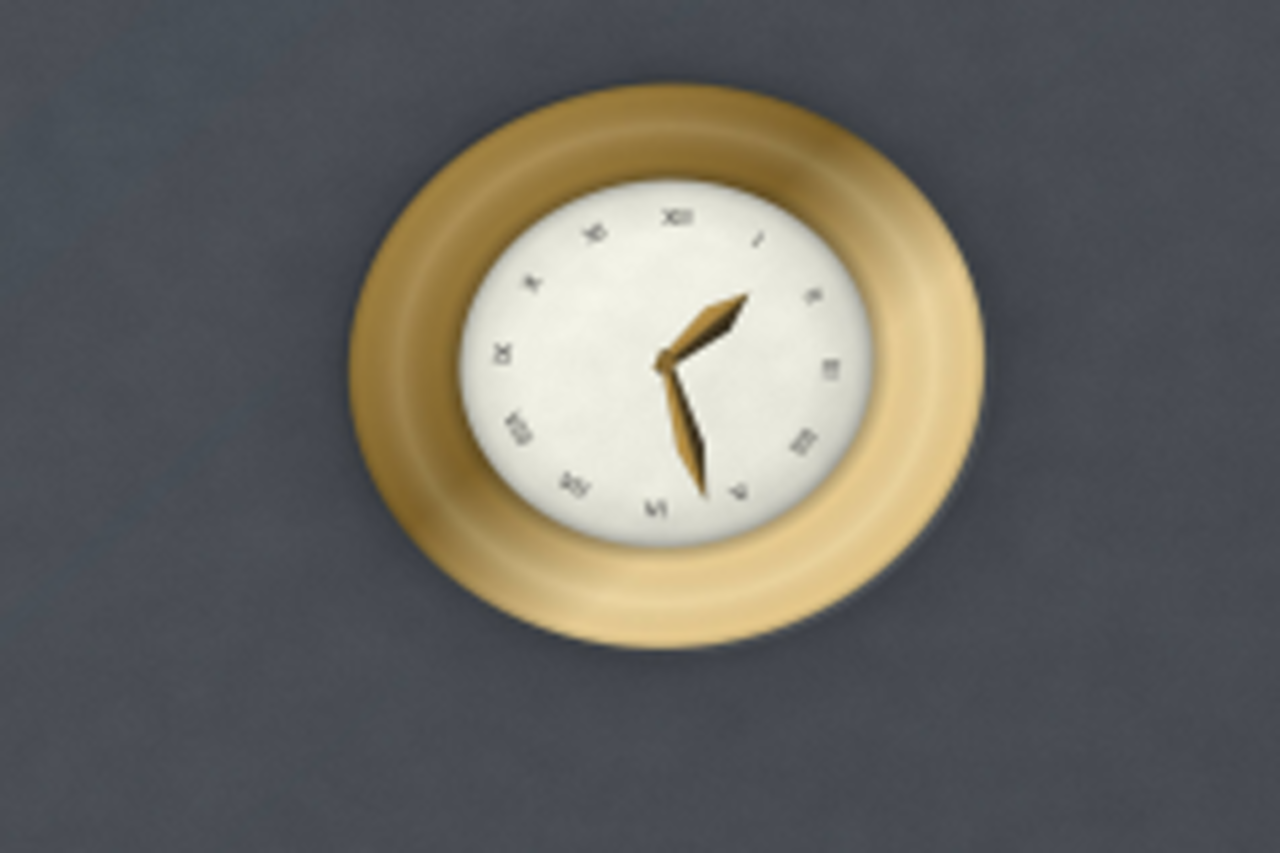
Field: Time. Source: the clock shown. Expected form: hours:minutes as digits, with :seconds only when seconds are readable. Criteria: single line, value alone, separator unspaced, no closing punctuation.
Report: 1:27
